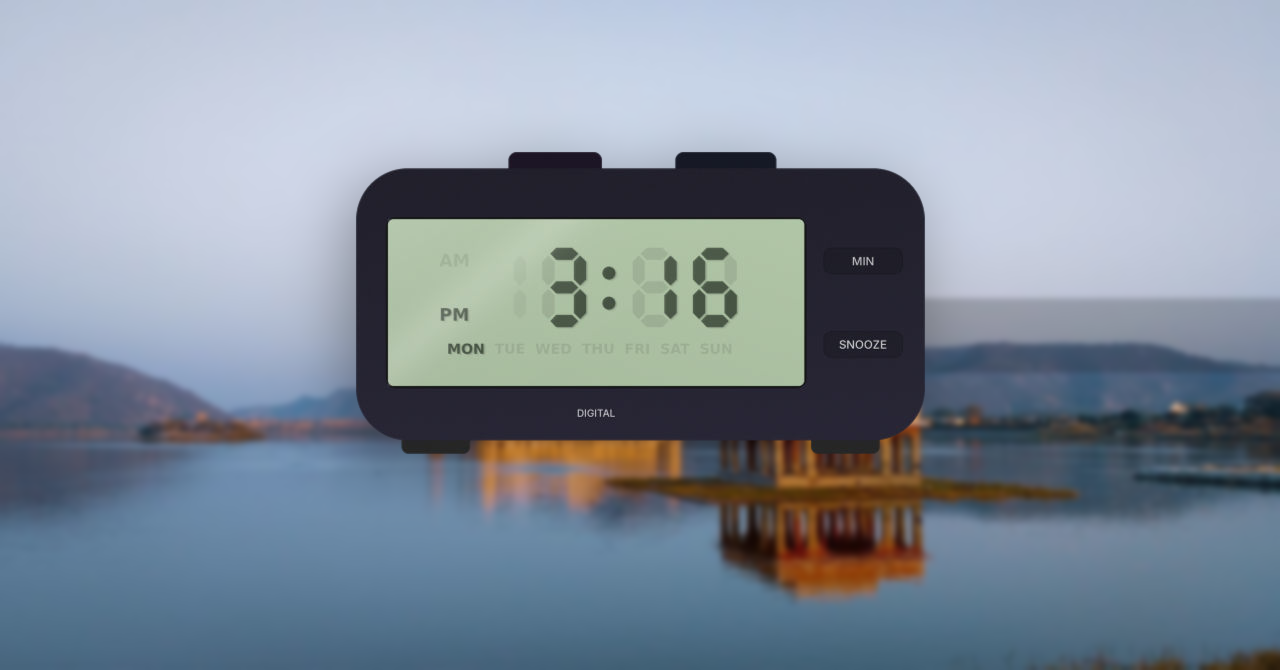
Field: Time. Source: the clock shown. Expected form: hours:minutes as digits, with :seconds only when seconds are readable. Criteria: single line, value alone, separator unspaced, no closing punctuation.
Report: 3:16
